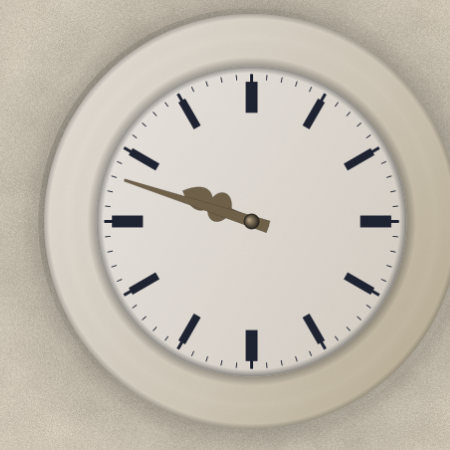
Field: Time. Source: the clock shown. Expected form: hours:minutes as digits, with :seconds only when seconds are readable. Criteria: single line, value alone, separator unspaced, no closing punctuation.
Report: 9:48
